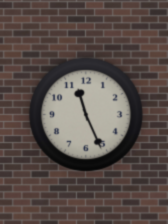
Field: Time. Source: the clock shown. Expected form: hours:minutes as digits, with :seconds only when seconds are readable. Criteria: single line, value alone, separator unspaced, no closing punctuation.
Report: 11:26
